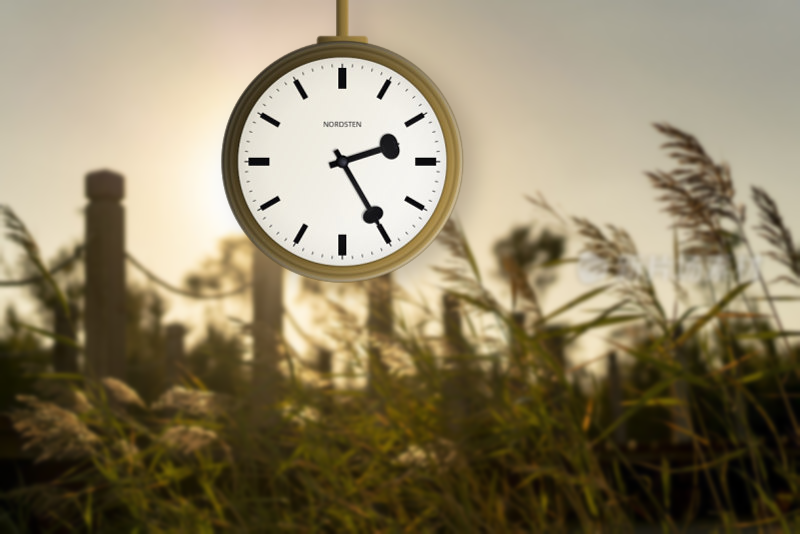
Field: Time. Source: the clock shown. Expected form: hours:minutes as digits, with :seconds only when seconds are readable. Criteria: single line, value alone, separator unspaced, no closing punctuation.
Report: 2:25
